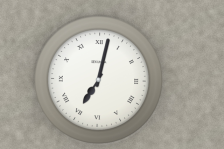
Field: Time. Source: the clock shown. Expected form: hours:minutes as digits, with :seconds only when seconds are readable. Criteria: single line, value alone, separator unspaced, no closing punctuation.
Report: 7:02
